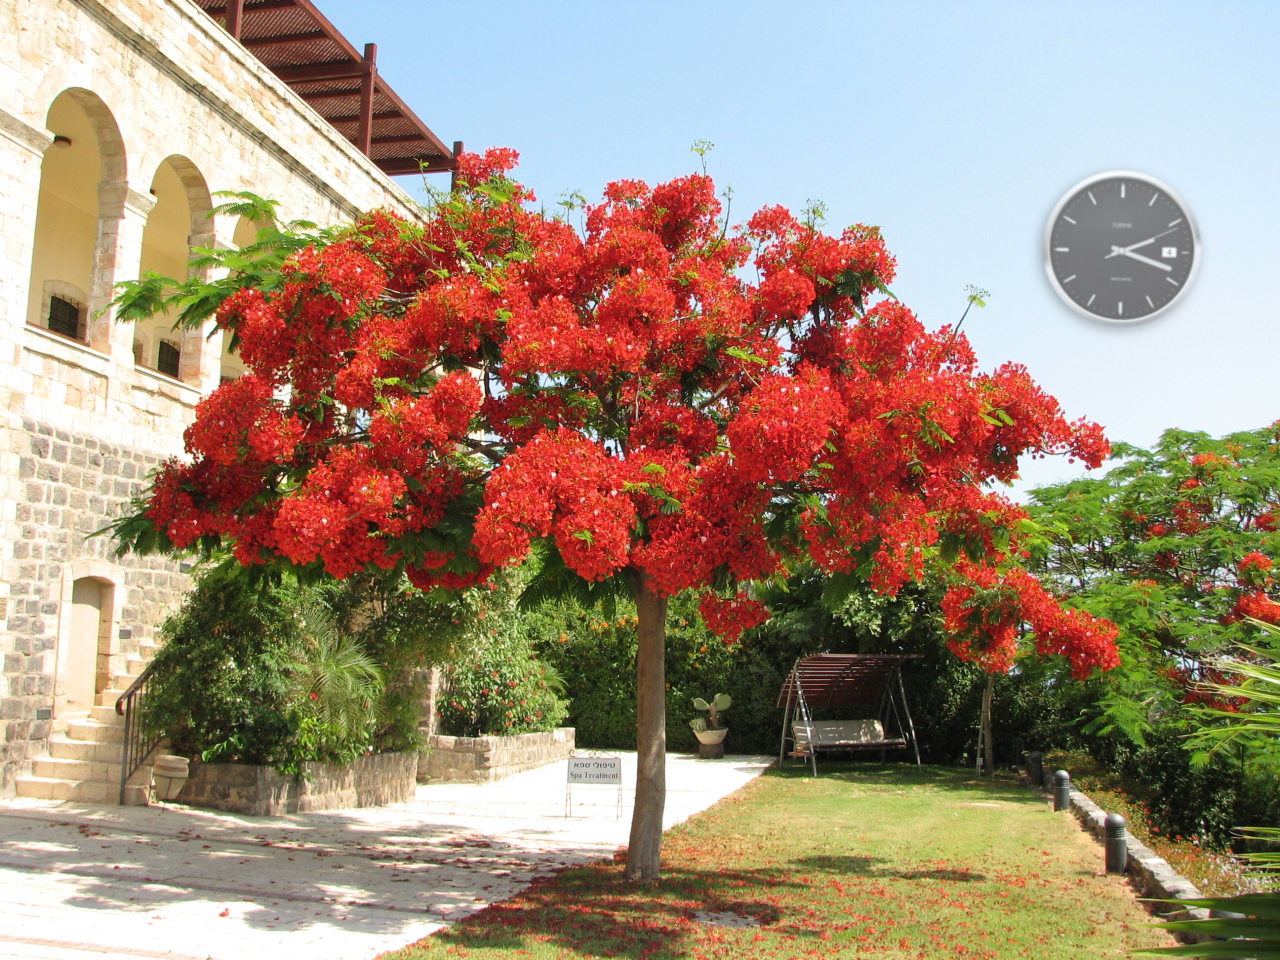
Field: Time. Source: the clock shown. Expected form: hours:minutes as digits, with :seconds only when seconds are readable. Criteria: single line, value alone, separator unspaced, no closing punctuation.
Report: 2:18:11
